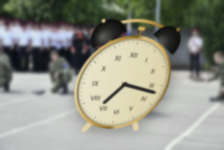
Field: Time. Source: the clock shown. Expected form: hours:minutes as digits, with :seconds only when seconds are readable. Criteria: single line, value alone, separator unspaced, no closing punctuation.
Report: 7:17
